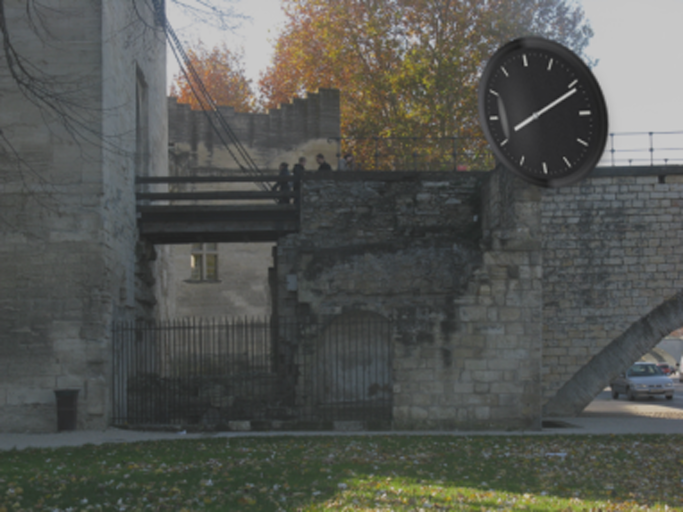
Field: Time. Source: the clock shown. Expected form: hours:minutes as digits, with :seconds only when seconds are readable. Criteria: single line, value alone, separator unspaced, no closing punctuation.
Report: 8:11
